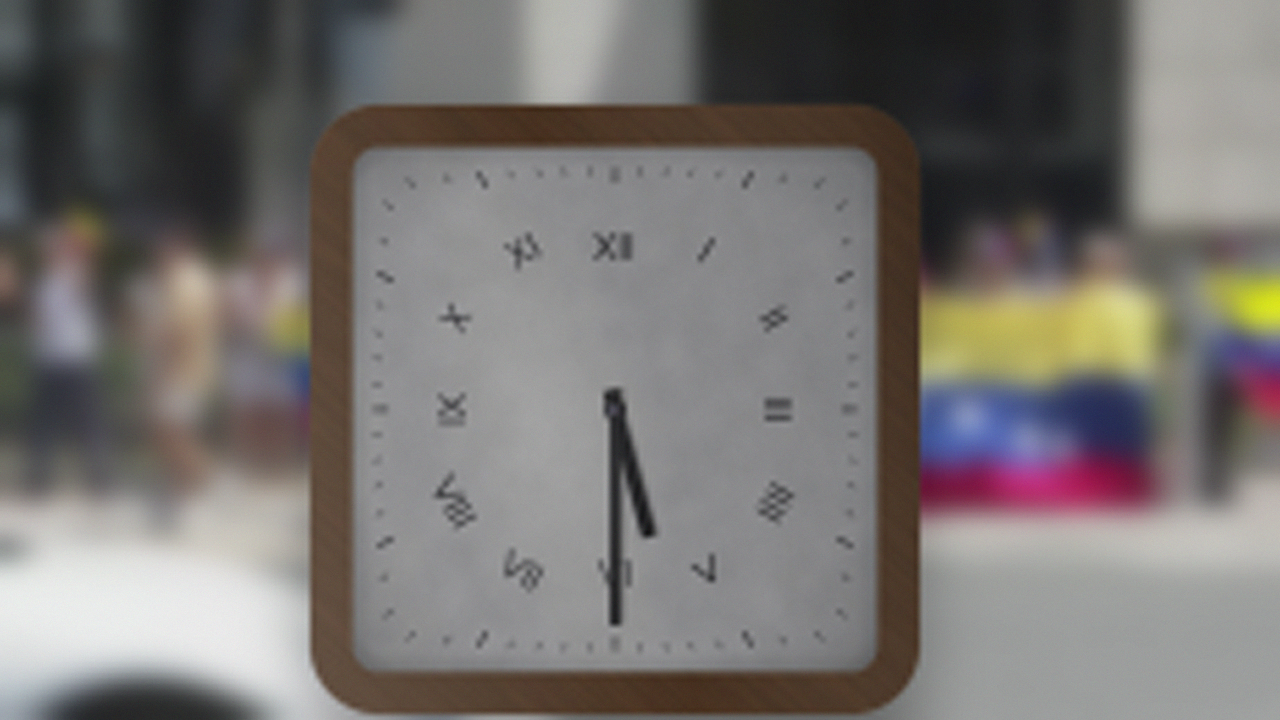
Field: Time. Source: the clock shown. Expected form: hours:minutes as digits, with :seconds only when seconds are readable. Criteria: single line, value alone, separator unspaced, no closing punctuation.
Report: 5:30
